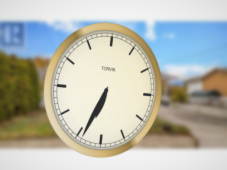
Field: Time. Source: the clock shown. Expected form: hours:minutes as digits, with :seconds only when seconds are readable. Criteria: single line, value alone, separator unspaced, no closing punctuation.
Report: 6:34
